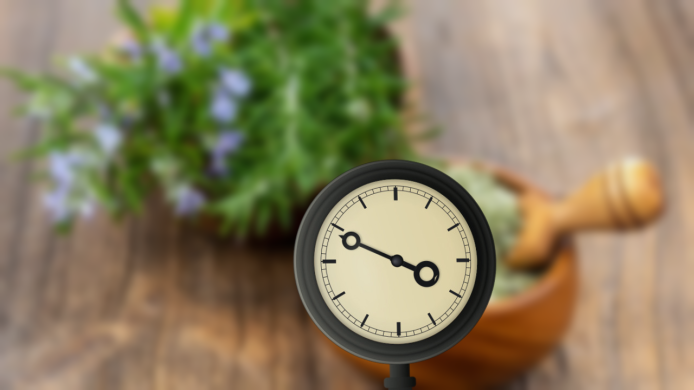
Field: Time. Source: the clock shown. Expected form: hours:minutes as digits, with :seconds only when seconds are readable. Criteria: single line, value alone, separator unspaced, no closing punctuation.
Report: 3:49
